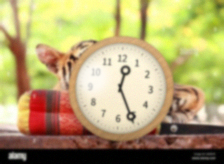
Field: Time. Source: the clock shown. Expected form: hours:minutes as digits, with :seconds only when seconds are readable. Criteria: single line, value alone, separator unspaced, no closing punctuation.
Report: 12:26
